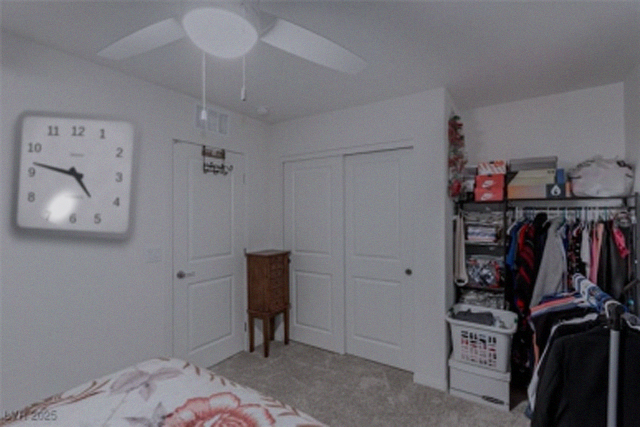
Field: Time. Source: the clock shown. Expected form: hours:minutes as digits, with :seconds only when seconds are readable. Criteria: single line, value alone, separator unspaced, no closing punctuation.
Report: 4:47
